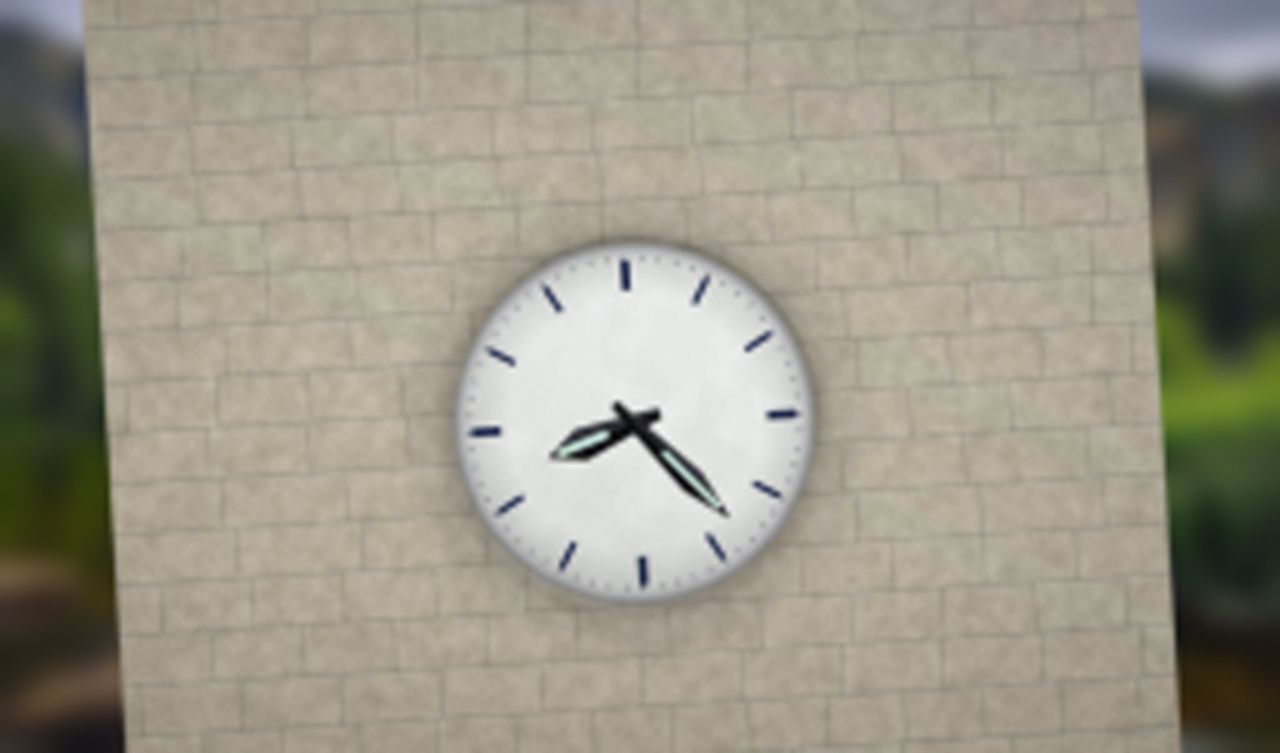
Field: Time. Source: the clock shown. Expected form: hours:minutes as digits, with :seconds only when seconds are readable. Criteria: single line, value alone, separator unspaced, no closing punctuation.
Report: 8:23
